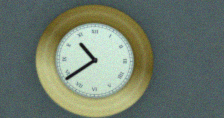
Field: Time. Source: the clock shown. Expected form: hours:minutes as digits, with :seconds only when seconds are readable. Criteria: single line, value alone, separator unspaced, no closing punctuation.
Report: 10:39
